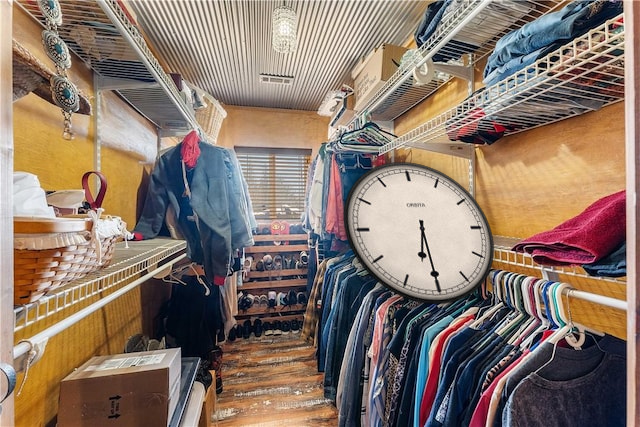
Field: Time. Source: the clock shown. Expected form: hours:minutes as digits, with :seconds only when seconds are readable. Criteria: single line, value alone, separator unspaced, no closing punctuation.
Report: 6:30
